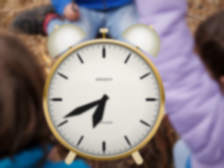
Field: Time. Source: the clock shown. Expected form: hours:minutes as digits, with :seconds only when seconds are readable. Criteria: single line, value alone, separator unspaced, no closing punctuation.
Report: 6:41
